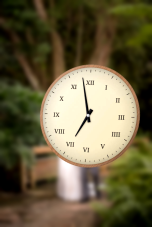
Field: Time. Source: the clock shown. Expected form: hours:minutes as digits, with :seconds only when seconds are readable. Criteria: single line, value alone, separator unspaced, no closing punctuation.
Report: 6:58
